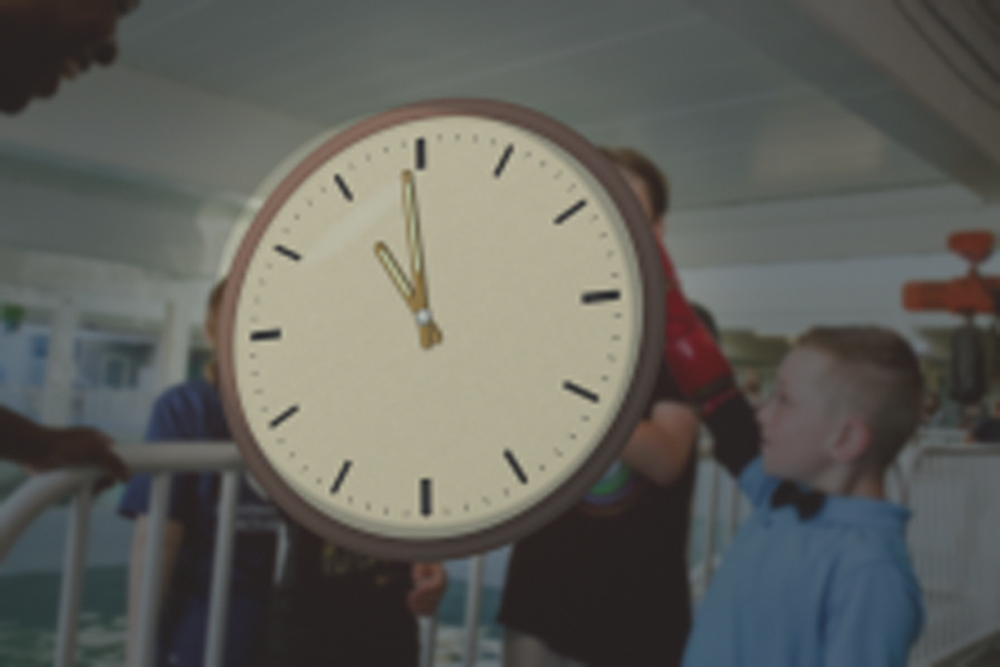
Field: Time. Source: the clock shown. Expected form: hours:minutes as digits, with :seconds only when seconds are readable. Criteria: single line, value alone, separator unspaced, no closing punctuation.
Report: 10:59
